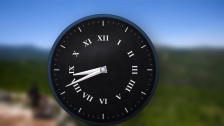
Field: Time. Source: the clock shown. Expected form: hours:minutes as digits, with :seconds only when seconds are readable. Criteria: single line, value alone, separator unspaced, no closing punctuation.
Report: 8:41
